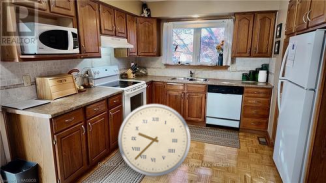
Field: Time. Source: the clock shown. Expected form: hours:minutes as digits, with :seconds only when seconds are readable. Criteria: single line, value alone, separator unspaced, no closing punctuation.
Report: 9:37
